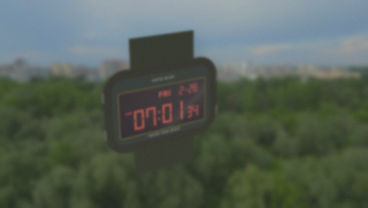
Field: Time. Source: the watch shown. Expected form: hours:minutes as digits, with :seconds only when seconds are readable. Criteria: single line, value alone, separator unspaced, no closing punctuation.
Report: 7:01:34
